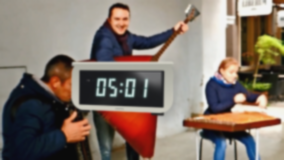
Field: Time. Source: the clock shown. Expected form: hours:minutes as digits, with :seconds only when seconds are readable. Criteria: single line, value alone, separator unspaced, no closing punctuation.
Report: 5:01
